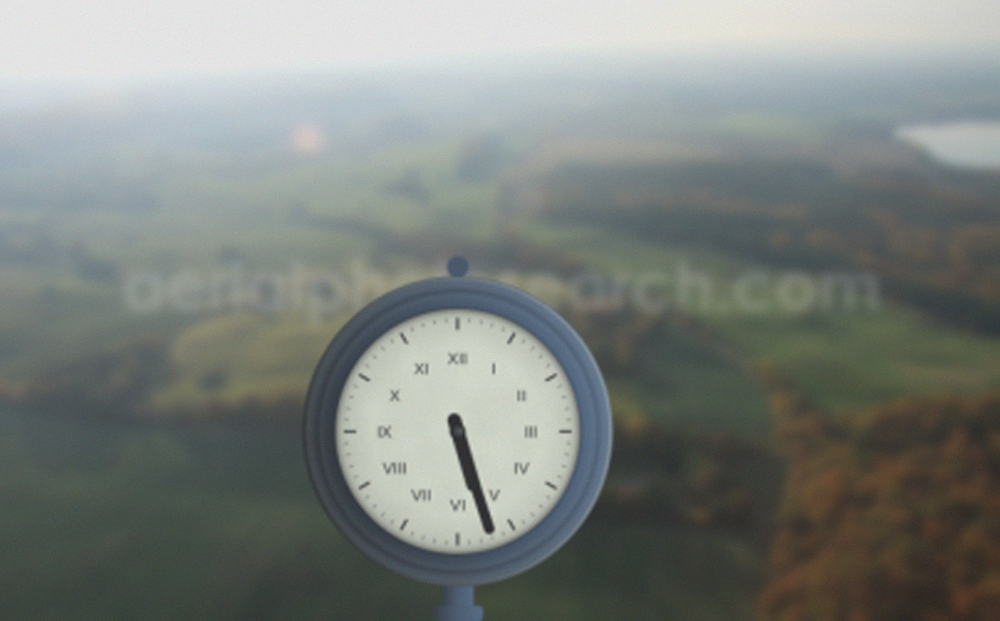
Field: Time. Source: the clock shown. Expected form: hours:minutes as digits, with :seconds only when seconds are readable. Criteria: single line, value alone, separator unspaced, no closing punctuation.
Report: 5:27
